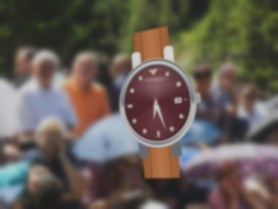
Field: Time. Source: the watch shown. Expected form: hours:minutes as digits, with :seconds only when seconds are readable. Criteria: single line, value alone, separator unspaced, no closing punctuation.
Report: 6:27
